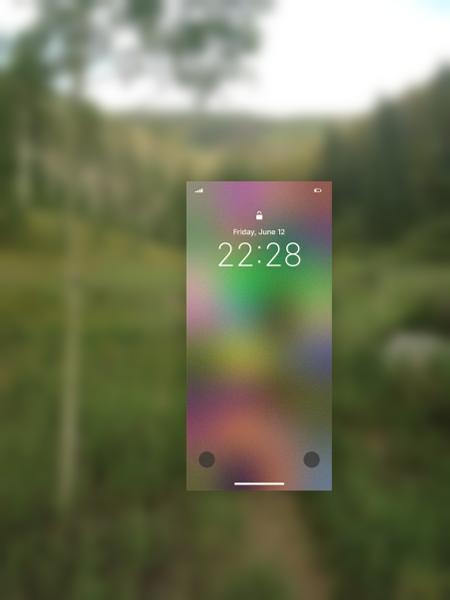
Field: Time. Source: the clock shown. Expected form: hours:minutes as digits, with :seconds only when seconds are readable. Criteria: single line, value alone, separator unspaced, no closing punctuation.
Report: 22:28
